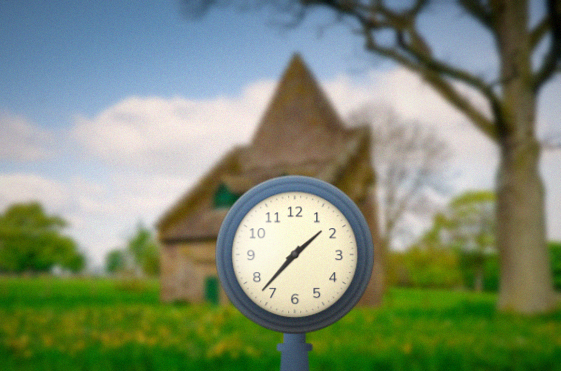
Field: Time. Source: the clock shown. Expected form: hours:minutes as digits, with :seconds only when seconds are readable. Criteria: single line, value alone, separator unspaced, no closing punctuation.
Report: 1:37
